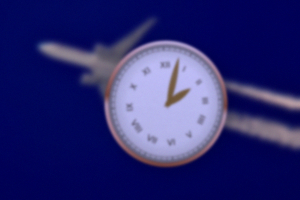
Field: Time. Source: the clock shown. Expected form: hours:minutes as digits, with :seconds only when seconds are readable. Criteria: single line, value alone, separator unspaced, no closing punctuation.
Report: 2:03
